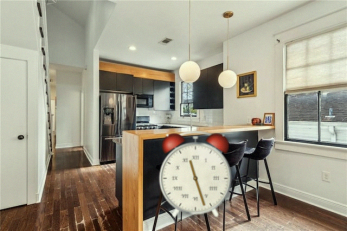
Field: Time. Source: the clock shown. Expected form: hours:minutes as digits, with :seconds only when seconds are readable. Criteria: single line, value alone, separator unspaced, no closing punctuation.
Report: 11:27
